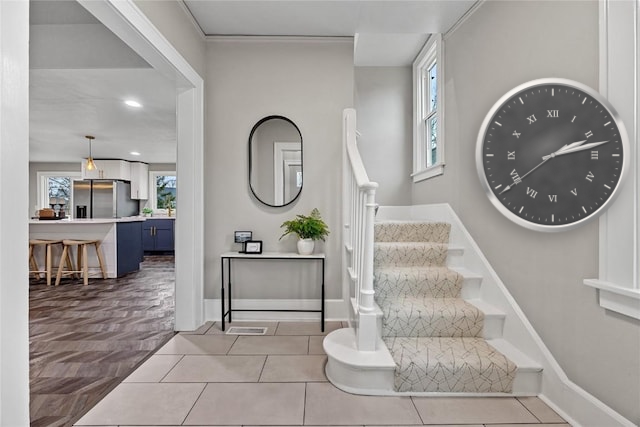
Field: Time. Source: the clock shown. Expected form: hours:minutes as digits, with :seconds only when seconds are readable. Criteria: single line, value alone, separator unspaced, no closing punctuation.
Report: 2:12:39
